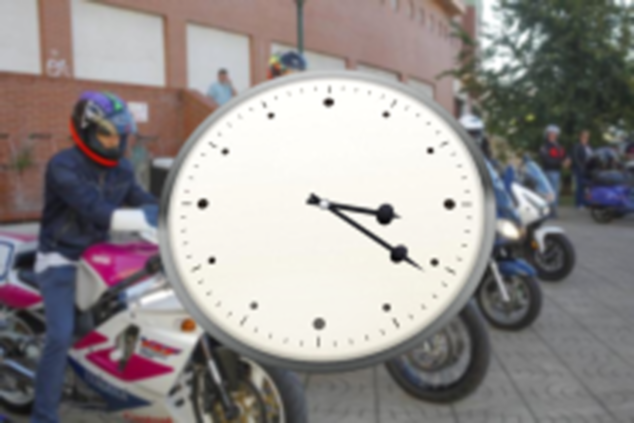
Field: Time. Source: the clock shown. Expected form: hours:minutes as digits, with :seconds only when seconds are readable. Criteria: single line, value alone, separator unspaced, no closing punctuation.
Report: 3:21
